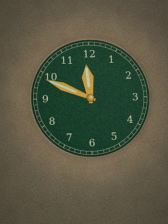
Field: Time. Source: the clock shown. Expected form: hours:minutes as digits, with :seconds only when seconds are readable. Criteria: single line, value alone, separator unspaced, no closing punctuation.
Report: 11:49
